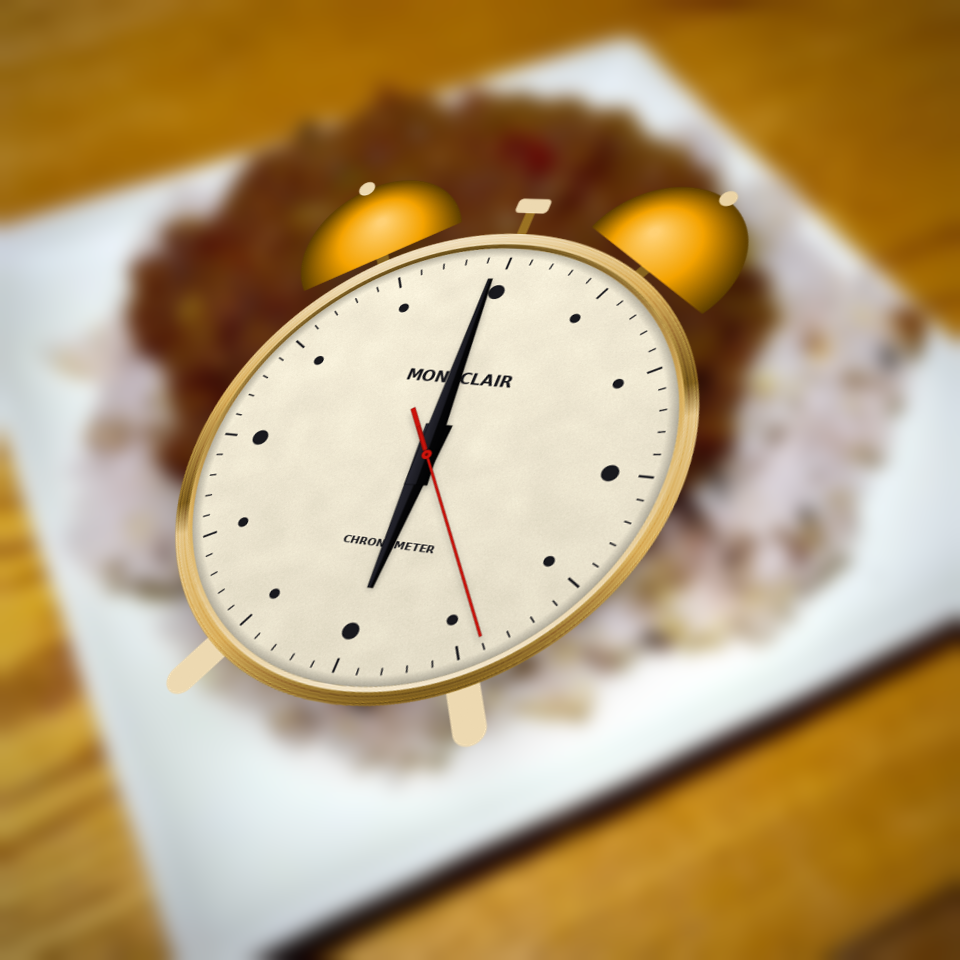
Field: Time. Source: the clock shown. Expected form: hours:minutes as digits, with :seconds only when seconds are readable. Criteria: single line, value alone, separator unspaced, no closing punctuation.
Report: 5:59:24
